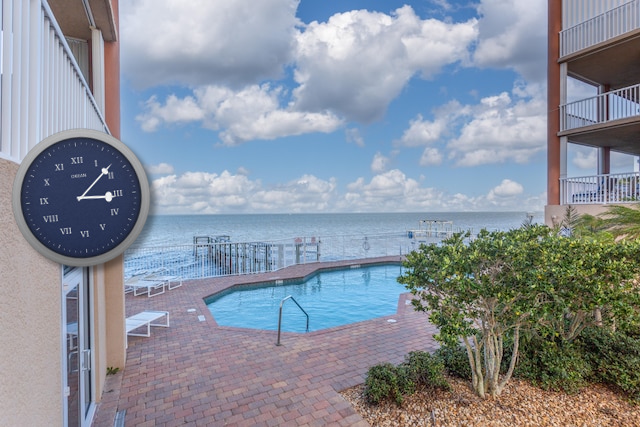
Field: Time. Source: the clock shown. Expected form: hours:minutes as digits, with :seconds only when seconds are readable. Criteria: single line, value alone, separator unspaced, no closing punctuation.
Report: 3:08
